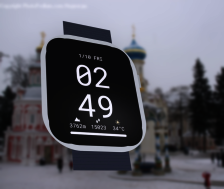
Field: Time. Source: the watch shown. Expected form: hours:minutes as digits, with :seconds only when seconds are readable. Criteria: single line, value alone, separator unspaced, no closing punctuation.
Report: 2:49
